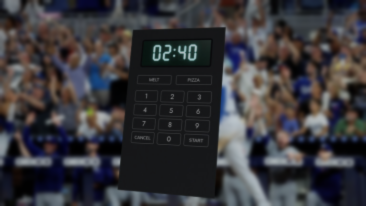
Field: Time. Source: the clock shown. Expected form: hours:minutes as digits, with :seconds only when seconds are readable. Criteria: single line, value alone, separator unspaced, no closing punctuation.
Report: 2:40
